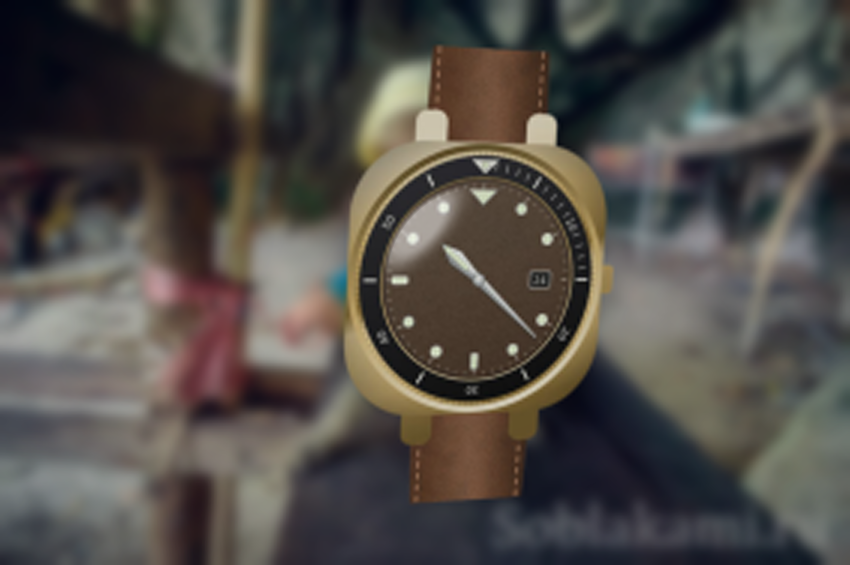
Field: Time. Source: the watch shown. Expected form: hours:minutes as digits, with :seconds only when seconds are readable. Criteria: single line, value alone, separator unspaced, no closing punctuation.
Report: 10:22
